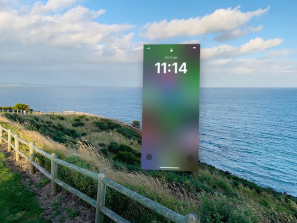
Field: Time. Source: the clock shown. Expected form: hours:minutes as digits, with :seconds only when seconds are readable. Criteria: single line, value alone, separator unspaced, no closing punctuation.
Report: 11:14
